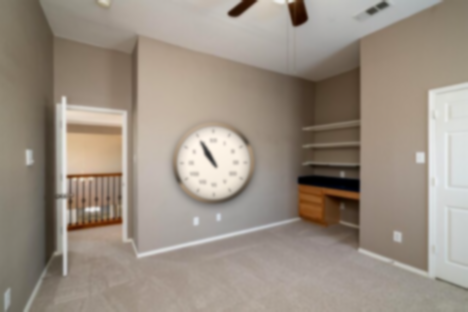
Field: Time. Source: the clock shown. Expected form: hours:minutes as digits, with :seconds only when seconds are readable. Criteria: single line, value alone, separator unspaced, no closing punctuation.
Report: 10:55
